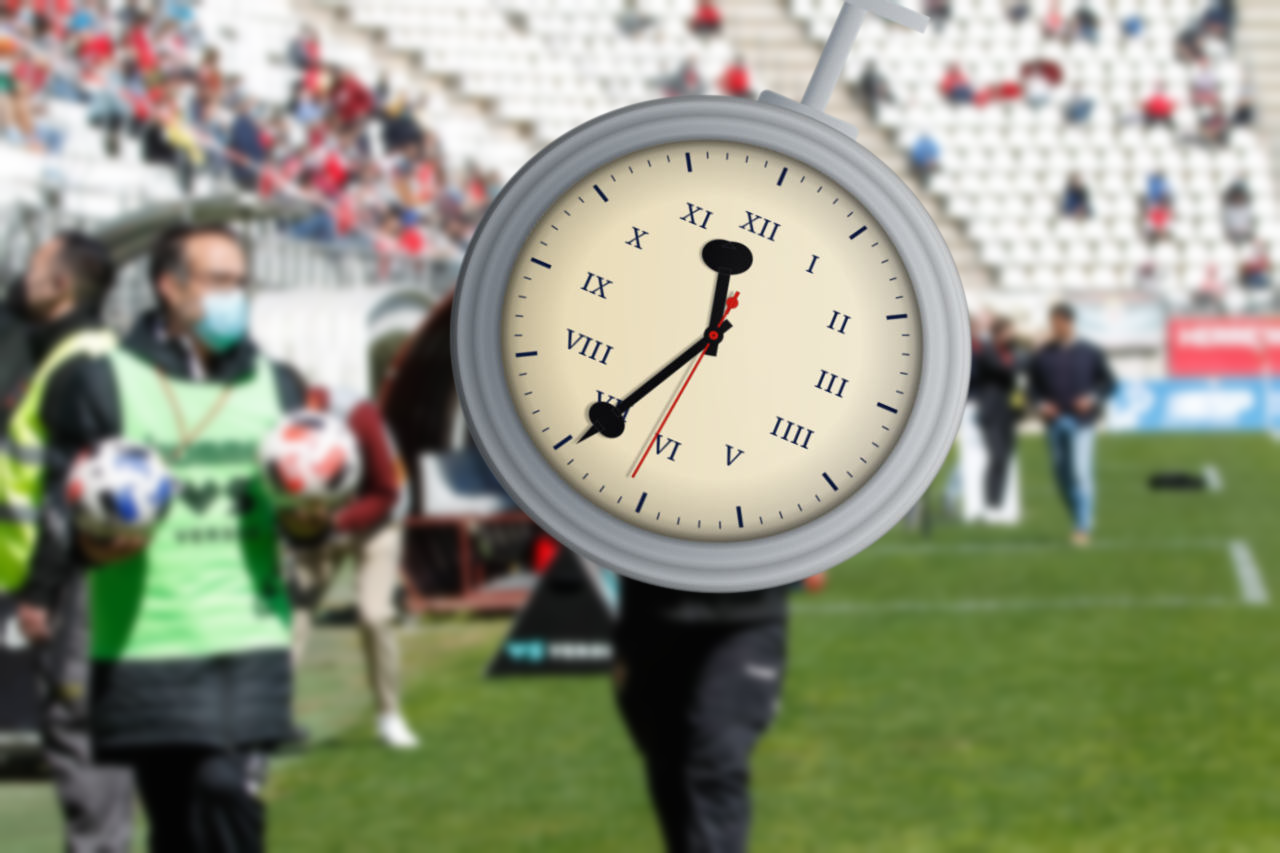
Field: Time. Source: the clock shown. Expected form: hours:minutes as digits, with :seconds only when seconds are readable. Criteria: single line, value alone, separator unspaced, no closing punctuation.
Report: 11:34:31
